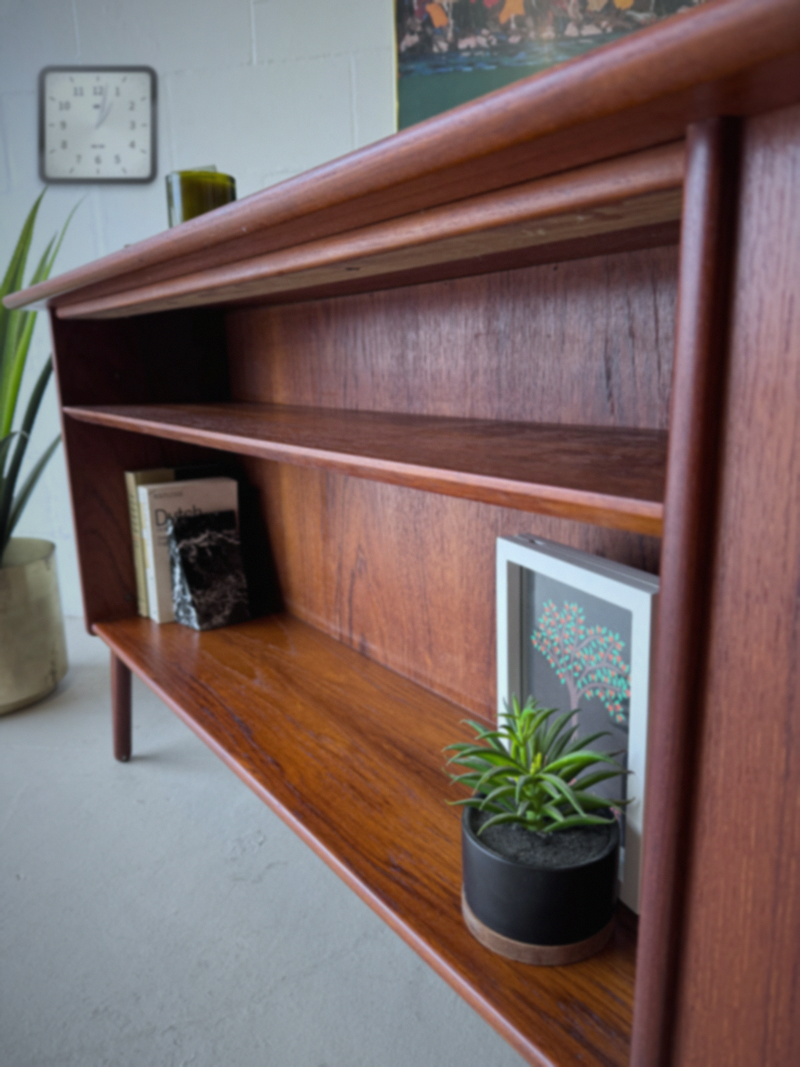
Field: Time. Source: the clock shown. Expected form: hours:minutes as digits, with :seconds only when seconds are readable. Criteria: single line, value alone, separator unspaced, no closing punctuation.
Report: 1:02
